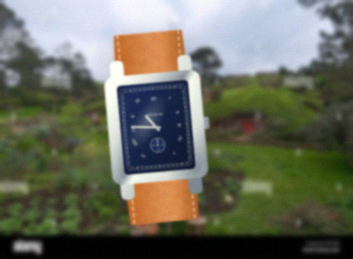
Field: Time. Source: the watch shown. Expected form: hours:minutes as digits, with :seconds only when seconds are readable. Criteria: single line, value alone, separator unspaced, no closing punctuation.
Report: 10:46
